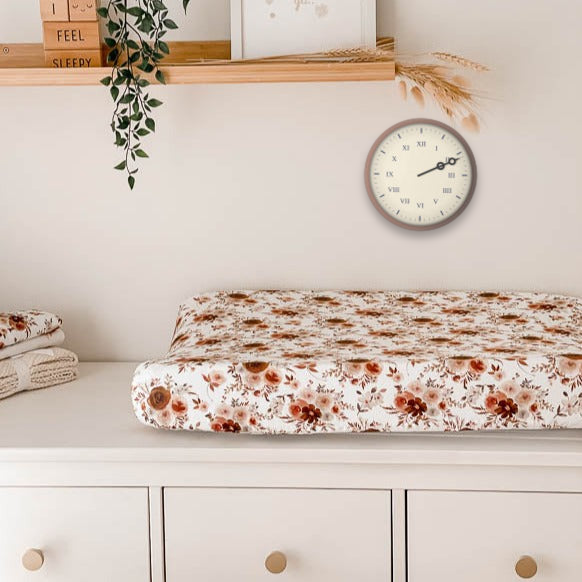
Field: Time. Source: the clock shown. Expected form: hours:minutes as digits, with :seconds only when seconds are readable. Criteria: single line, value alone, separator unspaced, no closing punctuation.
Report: 2:11
